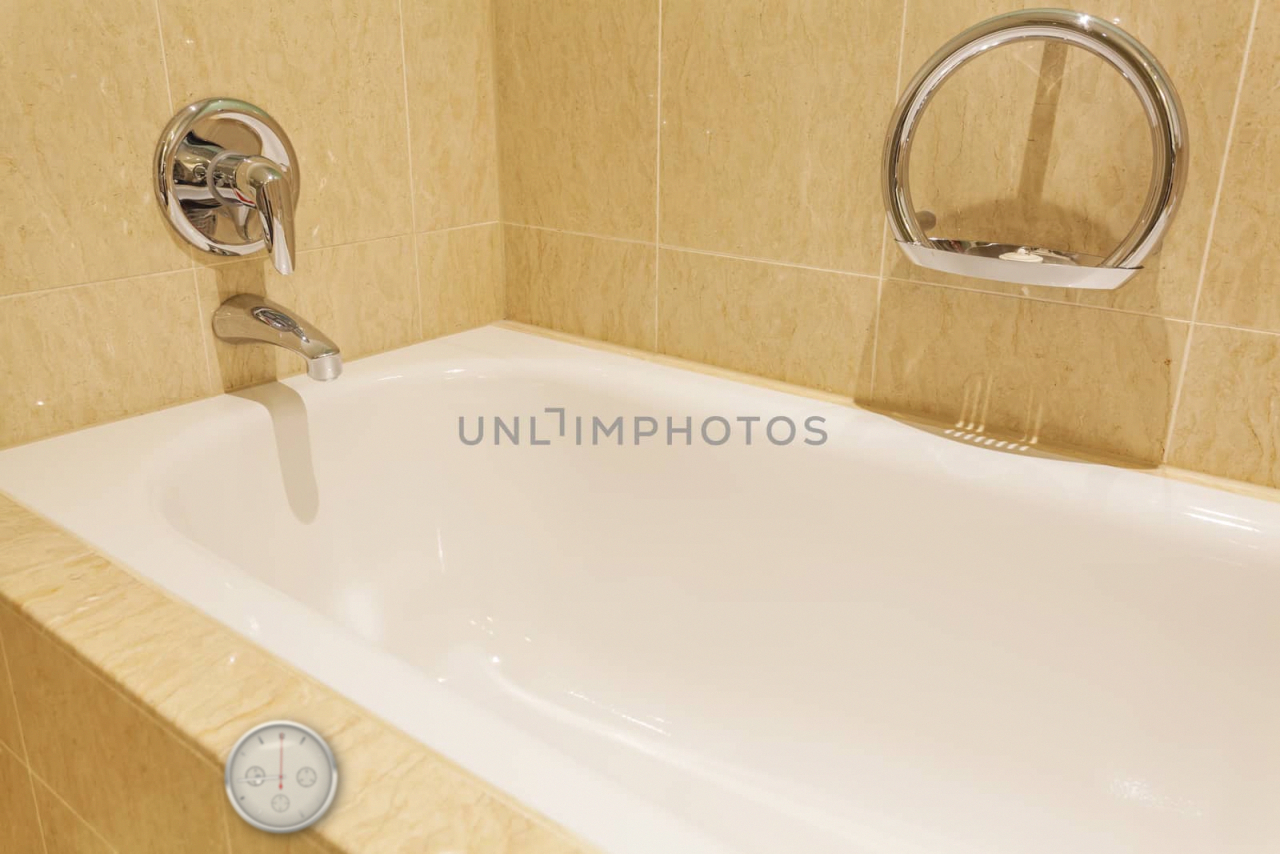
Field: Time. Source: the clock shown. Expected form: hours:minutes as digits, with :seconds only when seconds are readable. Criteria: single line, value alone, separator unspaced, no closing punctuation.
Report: 8:44
